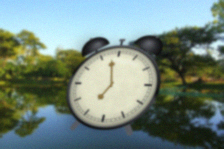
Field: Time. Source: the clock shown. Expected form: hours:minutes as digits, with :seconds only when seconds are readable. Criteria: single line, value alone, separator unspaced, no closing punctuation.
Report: 6:58
